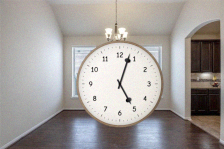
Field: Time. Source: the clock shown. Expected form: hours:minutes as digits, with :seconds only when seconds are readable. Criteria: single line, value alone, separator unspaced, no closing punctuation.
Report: 5:03
